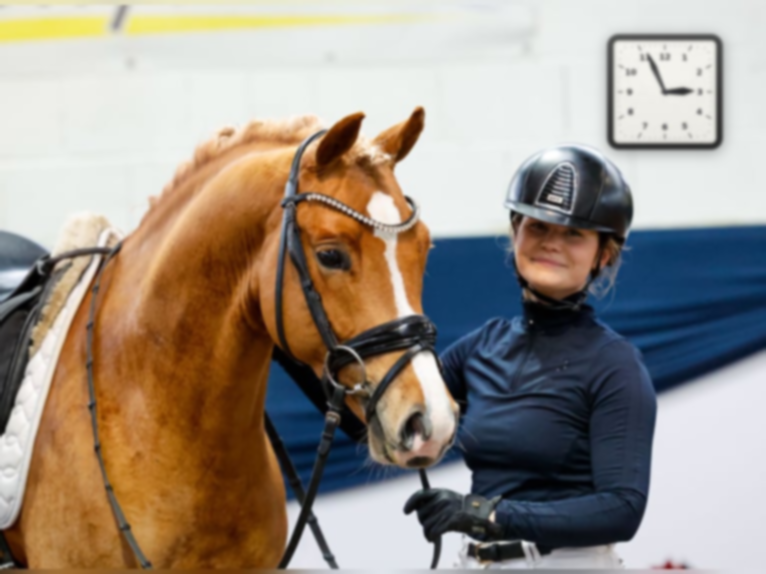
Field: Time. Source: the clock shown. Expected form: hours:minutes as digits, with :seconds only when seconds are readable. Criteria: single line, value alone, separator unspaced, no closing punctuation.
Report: 2:56
